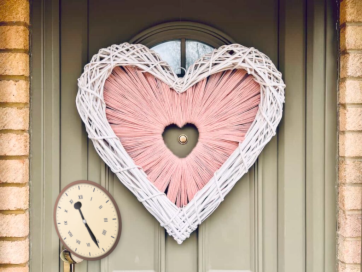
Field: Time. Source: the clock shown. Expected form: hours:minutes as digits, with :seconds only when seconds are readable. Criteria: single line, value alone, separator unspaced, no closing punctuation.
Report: 11:26
